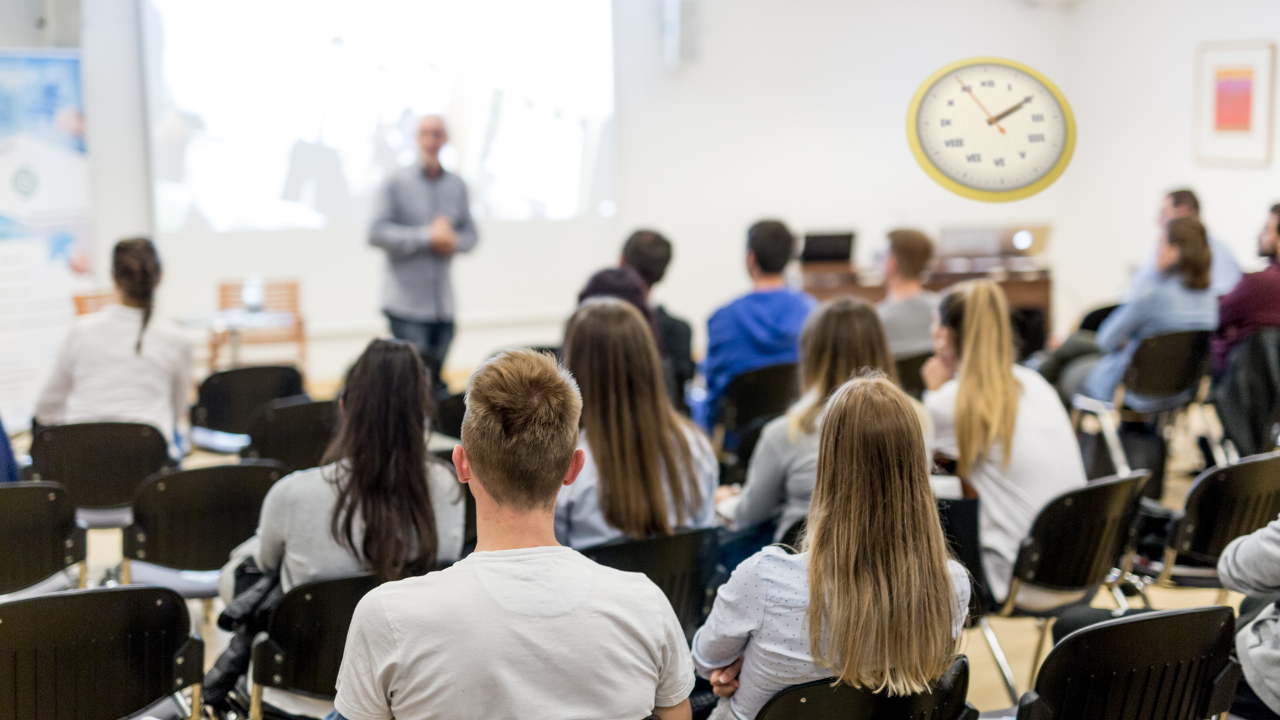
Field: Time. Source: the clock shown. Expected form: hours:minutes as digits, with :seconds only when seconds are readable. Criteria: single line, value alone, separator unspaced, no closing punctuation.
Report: 2:09:55
